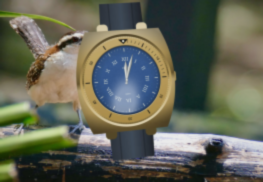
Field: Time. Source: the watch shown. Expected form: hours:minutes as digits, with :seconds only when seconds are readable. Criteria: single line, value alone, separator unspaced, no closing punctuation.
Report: 12:03
